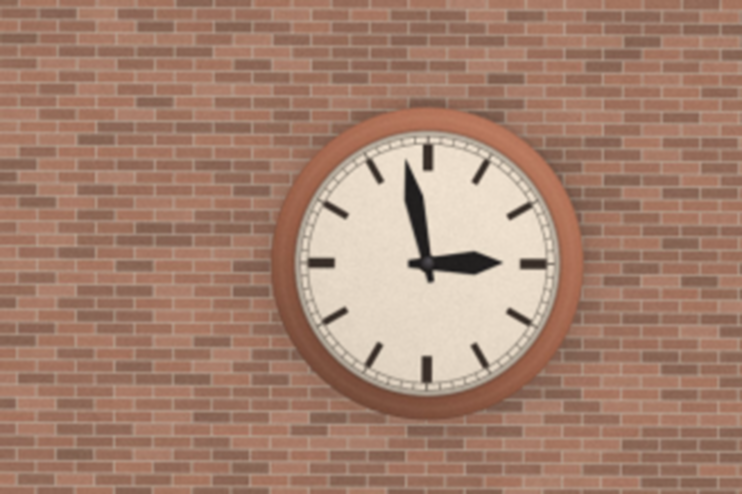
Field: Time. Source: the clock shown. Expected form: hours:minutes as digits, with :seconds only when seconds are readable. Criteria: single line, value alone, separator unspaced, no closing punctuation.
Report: 2:58
